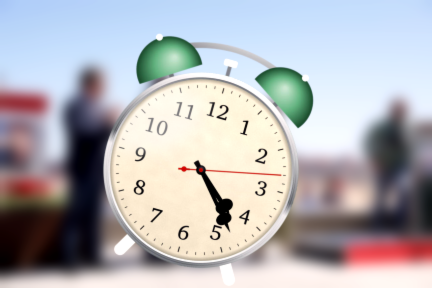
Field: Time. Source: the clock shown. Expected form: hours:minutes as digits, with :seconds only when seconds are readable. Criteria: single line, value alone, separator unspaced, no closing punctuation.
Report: 4:23:13
